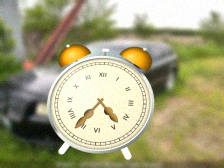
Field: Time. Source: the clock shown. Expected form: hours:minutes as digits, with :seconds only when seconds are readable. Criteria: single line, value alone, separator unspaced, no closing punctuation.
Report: 4:36
